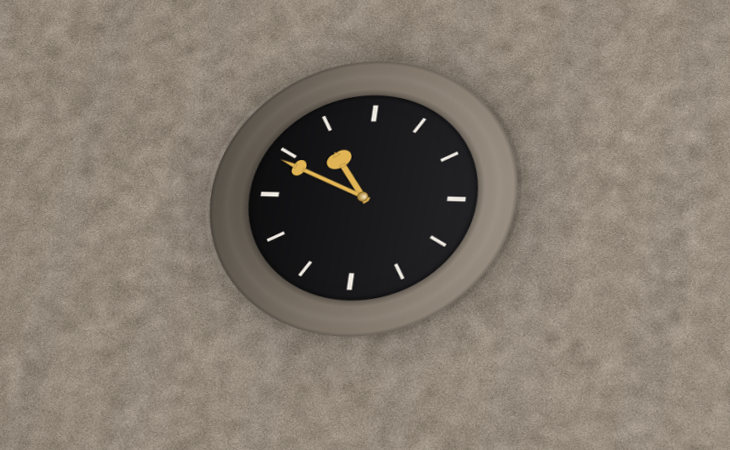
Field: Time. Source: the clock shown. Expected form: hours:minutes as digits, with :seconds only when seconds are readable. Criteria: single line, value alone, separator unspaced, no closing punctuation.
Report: 10:49
